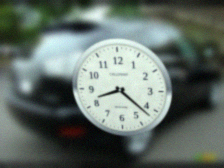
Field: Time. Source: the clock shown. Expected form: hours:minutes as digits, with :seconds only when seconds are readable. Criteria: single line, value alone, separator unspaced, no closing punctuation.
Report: 8:22
